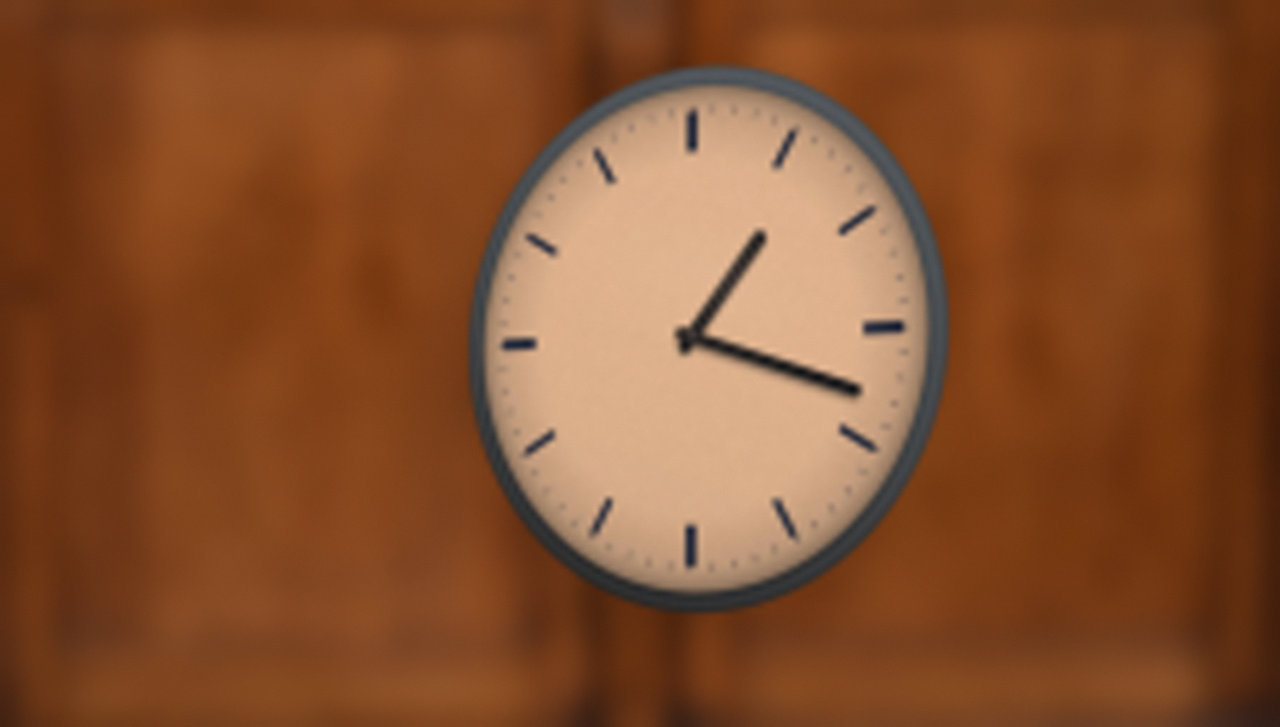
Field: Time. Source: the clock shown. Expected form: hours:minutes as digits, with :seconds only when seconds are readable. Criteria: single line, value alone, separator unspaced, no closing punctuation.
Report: 1:18
